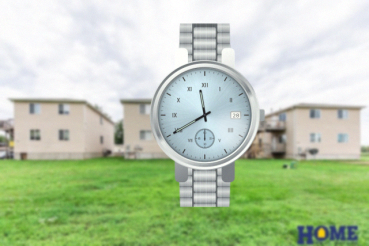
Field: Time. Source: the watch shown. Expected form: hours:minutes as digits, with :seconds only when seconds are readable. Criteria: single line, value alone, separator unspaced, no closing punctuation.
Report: 11:40
